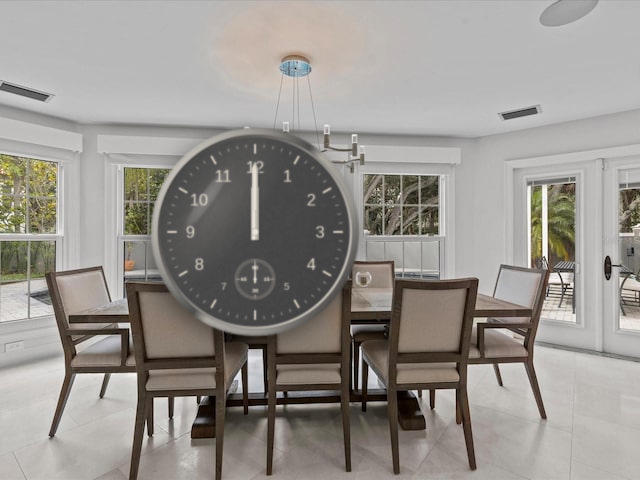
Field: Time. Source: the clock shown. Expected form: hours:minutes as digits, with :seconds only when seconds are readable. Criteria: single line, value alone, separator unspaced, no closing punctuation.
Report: 12:00
